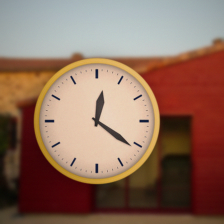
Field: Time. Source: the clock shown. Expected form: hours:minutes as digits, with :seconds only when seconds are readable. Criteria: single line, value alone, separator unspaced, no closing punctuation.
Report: 12:21
